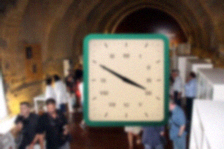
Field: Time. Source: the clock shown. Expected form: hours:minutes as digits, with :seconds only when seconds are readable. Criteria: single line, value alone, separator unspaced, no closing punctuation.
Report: 3:50
